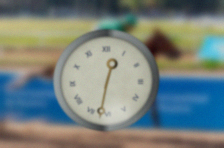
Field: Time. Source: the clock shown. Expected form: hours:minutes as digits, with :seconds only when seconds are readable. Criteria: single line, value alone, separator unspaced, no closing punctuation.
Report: 12:32
